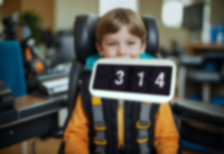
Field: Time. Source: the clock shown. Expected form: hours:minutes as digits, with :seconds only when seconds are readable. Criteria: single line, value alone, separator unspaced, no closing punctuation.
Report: 3:14
